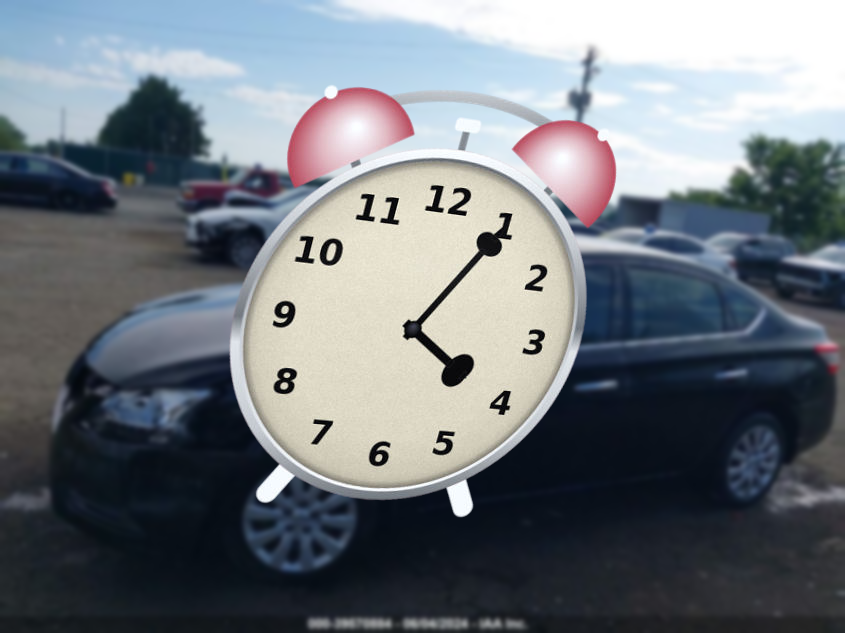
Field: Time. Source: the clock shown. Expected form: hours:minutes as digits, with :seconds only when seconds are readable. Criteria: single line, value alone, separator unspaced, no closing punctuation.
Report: 4:05
